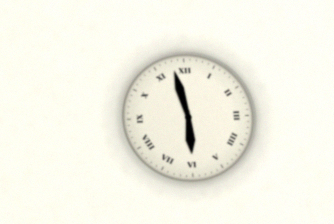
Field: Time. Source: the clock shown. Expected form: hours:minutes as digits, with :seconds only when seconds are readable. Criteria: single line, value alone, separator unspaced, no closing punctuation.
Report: 5:58
